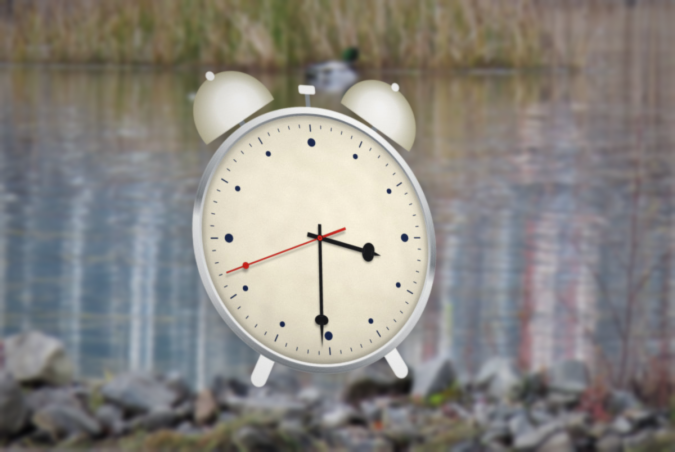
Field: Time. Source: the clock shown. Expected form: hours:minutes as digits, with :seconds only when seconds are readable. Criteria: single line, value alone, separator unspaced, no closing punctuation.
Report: 3:30:42
